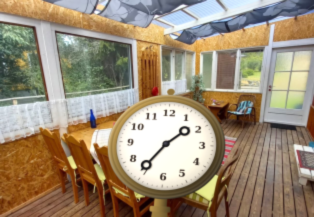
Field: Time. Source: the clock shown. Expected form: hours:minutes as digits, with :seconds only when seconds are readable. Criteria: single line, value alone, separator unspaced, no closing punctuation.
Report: 1:36
